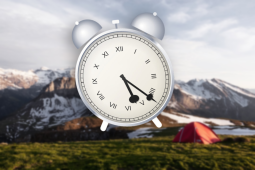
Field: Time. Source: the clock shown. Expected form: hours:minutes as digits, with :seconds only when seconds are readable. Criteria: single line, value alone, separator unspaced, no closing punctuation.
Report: 5:22
